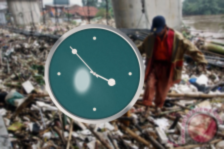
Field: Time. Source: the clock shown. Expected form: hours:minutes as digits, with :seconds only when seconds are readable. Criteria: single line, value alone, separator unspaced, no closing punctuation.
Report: 3:53
